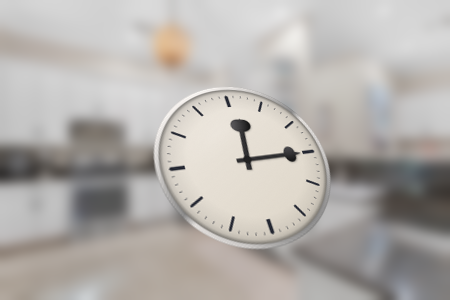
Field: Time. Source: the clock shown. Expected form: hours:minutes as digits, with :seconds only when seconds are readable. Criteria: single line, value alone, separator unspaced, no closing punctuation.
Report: 12:15
